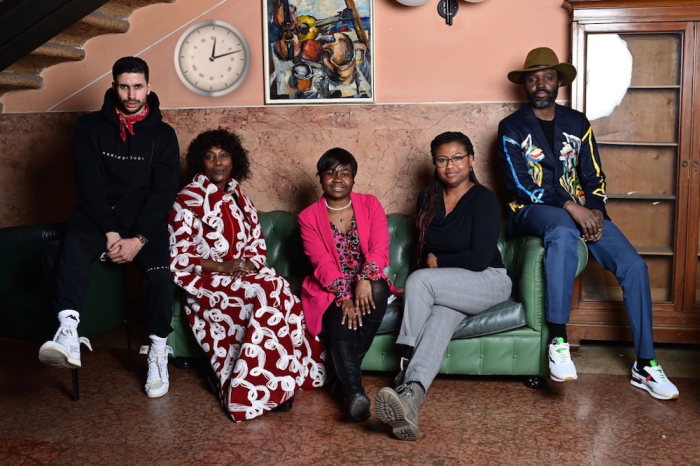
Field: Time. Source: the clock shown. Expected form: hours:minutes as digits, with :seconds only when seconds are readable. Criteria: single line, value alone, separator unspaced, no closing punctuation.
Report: 12:12
